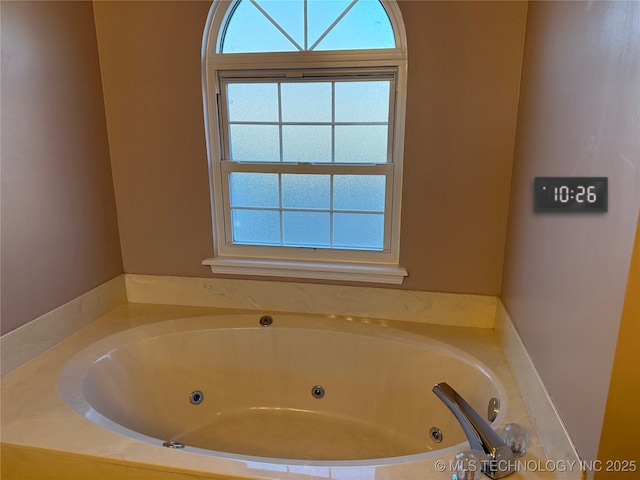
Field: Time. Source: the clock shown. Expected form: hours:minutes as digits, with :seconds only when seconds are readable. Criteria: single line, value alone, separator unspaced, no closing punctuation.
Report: 10:26
